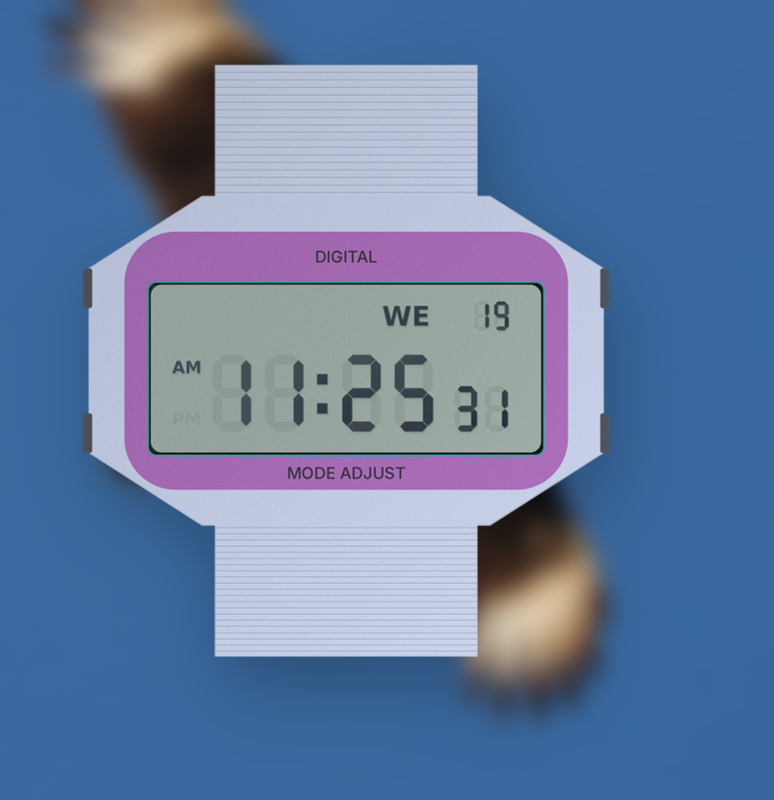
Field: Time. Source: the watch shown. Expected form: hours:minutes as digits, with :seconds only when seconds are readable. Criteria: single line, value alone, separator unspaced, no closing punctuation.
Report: 11:25:31
